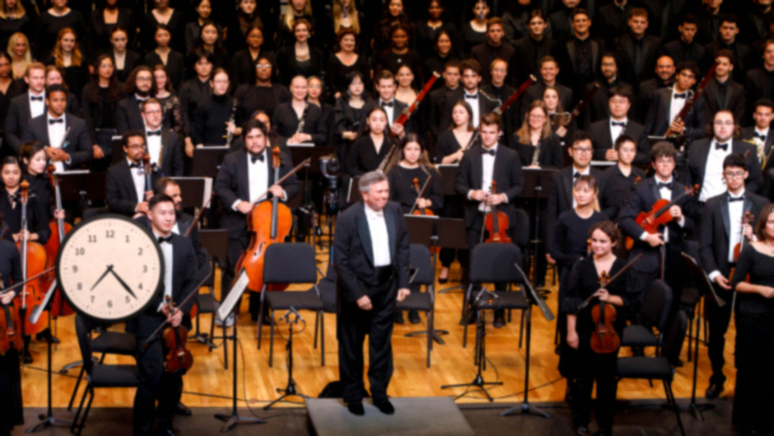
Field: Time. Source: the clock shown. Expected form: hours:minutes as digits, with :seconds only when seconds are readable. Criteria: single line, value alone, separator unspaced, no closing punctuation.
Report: 7:23
